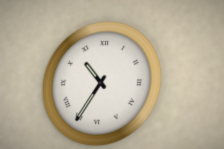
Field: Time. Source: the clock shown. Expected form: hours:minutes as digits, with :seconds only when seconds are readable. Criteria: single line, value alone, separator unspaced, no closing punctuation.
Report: 10:35
